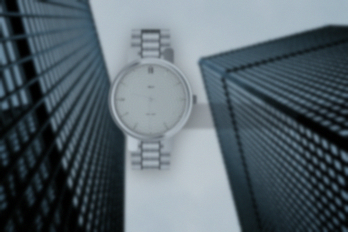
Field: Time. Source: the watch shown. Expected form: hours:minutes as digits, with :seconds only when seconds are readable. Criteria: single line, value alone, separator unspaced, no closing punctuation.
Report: 9:30
